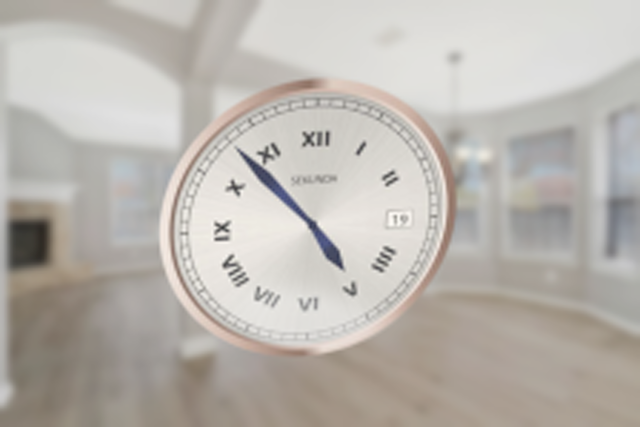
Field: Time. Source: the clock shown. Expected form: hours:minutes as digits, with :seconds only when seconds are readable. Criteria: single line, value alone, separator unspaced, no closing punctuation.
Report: 4:53
